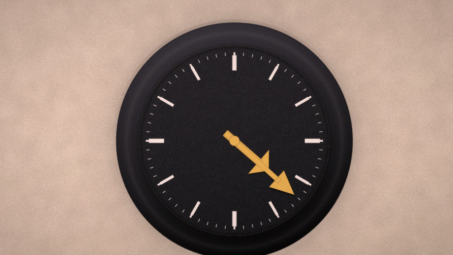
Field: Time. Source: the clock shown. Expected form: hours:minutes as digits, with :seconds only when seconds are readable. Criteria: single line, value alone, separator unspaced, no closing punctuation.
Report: 4:22
